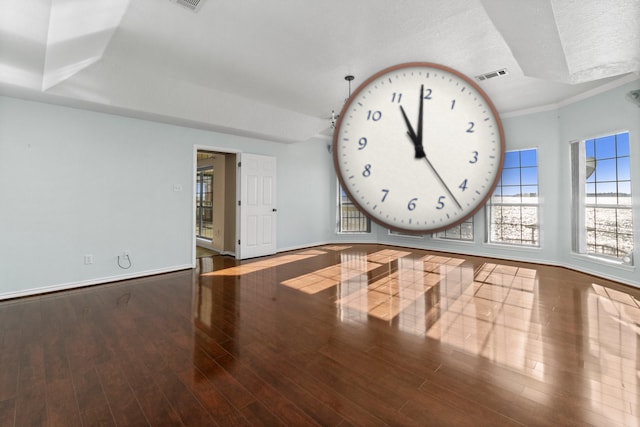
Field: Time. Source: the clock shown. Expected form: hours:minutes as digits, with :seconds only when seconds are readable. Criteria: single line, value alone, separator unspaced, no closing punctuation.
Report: 10:59:23
